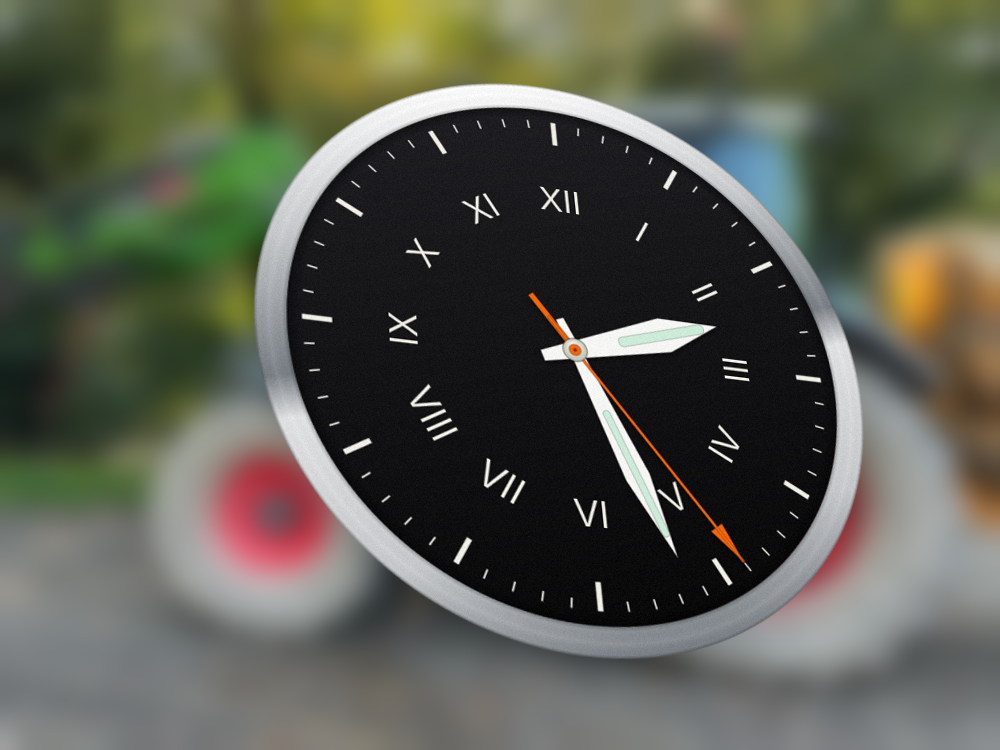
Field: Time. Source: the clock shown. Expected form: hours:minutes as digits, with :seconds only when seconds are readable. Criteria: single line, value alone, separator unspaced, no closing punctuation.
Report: 2:26:24
